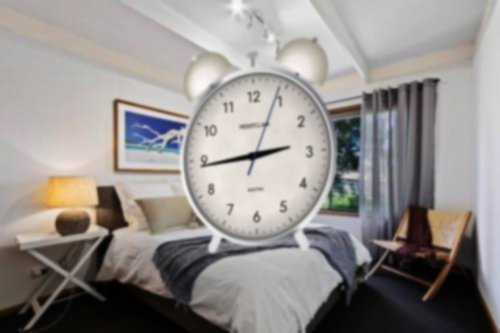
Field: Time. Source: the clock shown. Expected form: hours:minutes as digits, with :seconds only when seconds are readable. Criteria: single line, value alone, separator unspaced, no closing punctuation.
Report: 2:44:04
